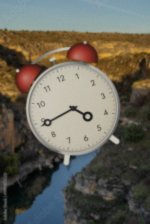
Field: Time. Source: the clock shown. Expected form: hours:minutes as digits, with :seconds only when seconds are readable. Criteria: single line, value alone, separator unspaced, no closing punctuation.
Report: 4:44
